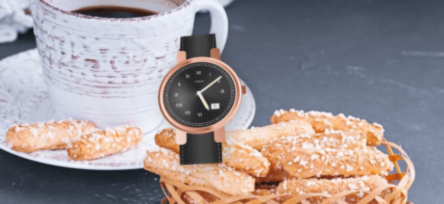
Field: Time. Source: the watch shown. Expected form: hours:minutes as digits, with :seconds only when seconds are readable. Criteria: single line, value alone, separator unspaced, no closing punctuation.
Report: 5:09
